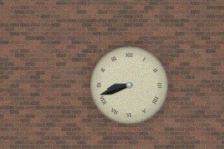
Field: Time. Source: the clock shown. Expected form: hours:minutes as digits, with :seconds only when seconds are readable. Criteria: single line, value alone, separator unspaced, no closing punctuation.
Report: 8:42
